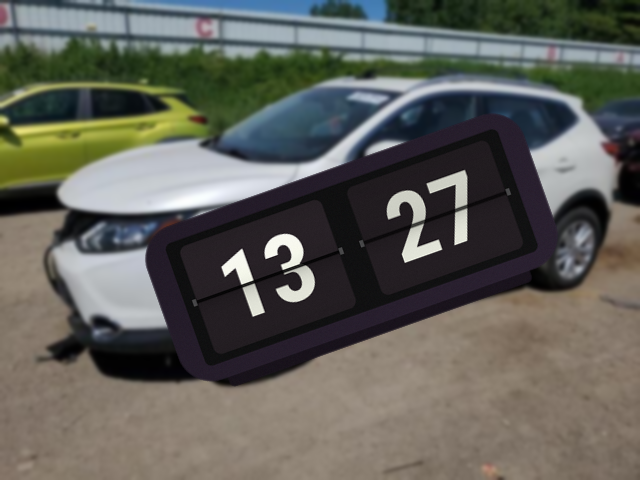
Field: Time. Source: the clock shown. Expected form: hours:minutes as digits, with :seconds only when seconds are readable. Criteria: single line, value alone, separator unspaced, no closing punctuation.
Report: 13:27
